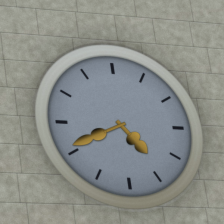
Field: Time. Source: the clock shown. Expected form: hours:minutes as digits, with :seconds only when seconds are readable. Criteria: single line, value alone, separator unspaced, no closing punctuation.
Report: 4:41
